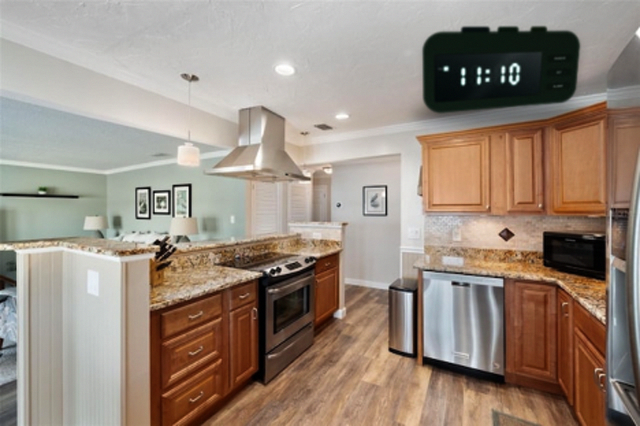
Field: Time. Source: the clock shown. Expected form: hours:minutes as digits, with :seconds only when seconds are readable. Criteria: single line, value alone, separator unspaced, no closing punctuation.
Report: 11:10
